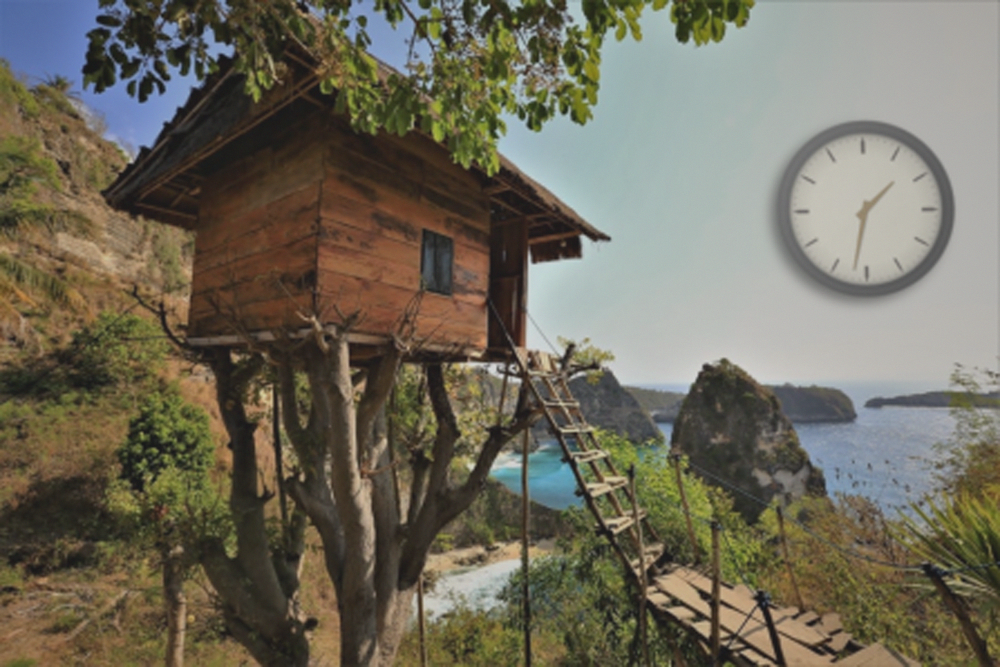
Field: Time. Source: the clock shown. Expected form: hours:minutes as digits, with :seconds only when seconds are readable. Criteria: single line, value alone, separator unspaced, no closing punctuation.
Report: 1:32
